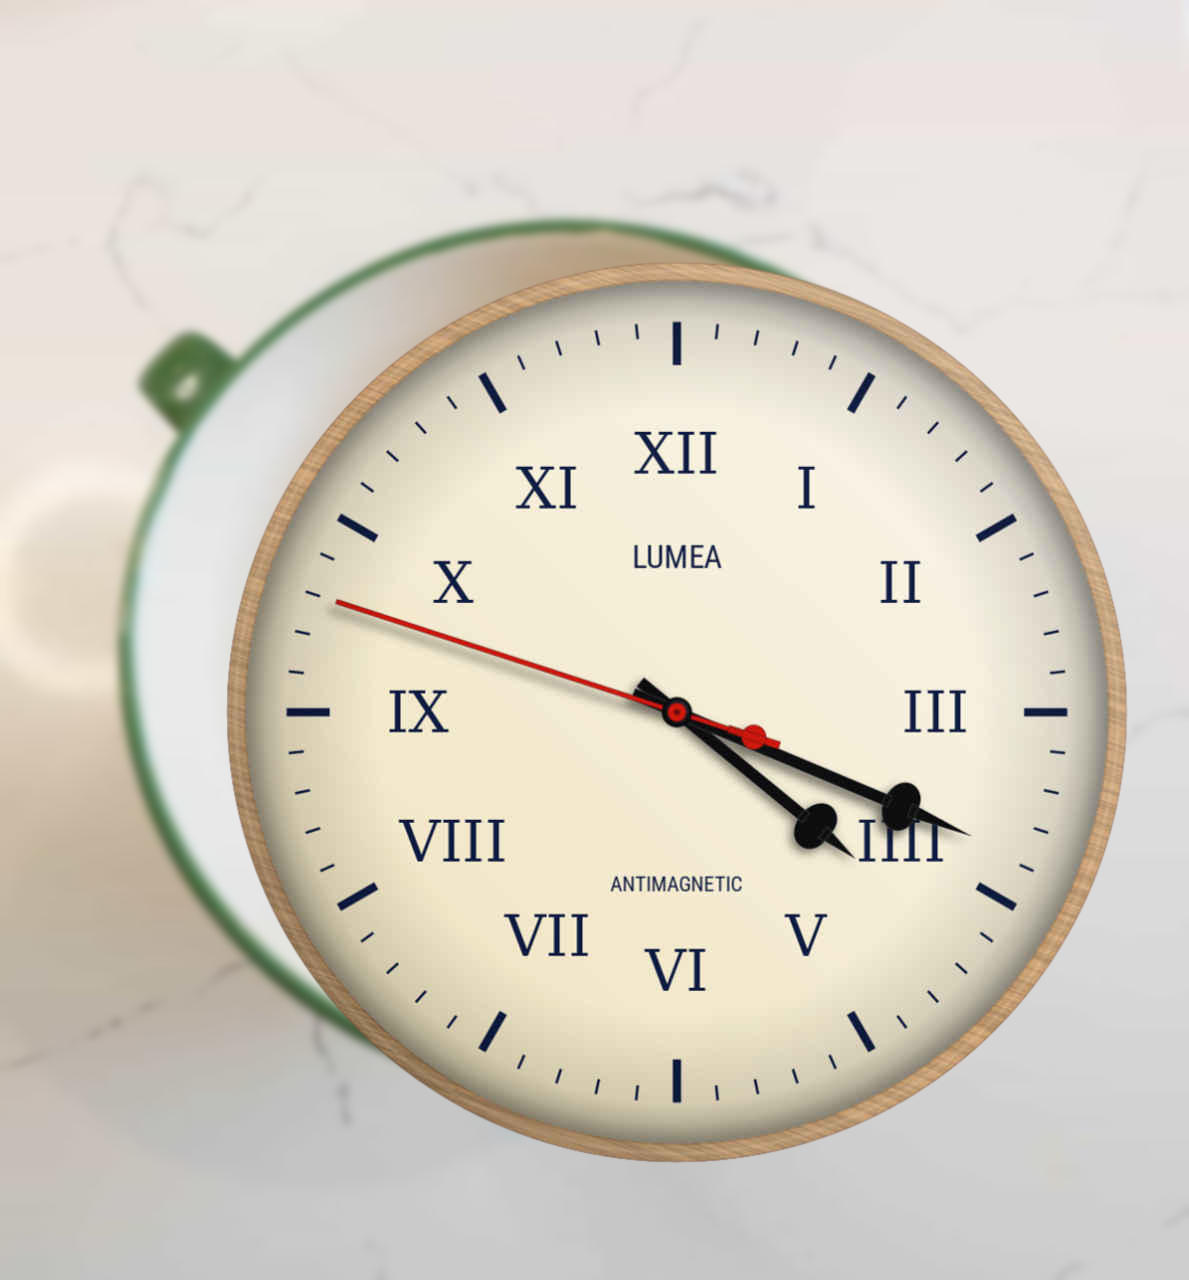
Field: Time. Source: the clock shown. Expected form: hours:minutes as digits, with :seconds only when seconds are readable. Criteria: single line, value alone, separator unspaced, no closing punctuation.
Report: 4:18:48
